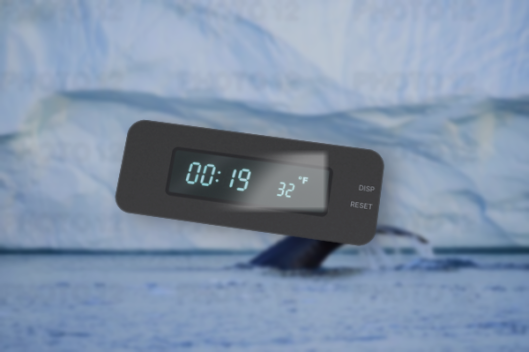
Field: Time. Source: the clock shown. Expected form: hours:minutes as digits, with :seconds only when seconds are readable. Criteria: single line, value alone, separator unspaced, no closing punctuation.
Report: 0:19
